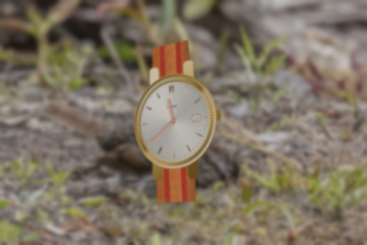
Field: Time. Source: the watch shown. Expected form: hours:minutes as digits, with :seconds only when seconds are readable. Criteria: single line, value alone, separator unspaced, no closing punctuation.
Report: 11:39
